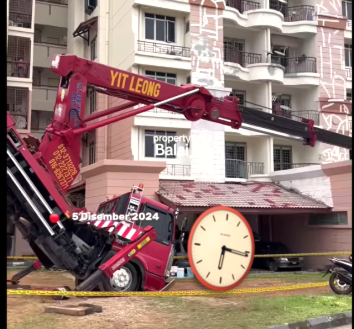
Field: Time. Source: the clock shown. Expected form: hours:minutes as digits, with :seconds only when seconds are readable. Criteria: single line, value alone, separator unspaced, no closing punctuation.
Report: 6:16
